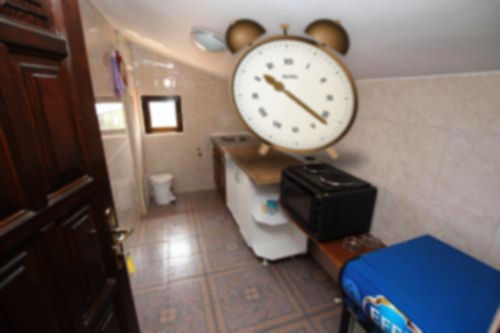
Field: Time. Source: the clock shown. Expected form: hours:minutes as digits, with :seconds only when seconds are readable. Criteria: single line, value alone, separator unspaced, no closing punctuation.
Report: 10:22
